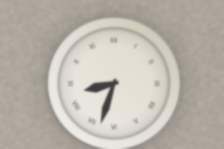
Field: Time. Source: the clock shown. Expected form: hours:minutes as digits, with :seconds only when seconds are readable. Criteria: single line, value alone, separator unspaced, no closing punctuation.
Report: 8:33
